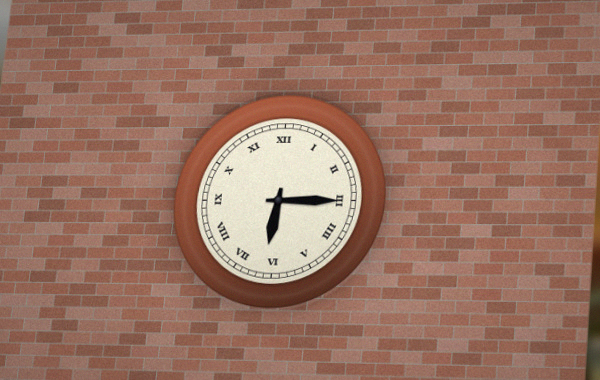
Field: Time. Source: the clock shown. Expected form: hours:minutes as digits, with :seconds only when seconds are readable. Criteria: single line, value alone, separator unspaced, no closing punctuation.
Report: 6:15
